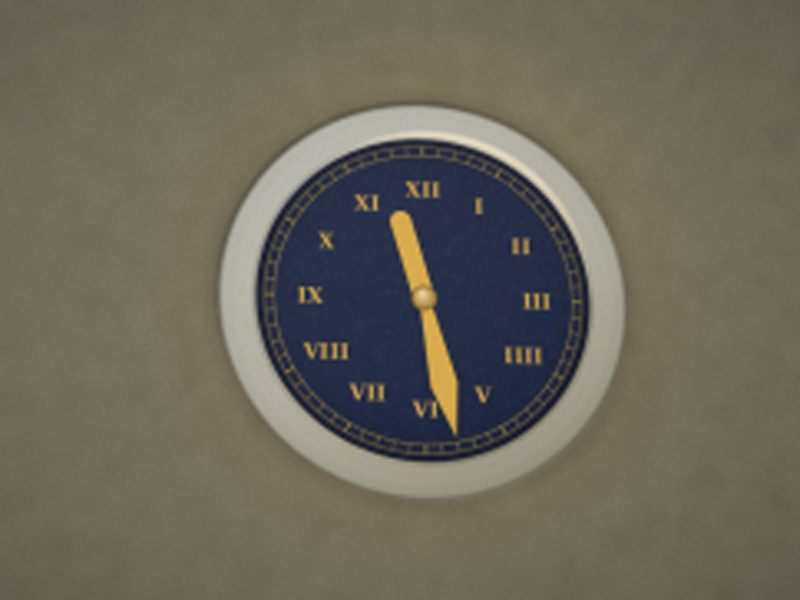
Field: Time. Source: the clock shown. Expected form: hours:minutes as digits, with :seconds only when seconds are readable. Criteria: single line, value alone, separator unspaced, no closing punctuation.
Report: 11:28
